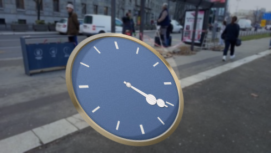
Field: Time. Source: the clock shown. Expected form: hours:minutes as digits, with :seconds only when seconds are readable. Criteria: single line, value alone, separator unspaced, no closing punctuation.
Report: 4:21
